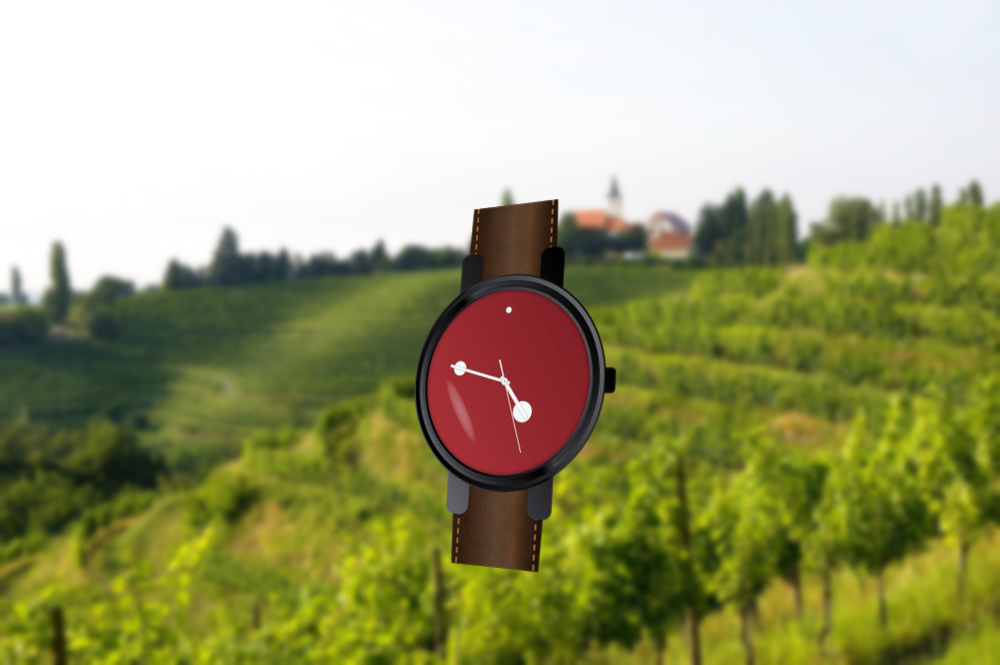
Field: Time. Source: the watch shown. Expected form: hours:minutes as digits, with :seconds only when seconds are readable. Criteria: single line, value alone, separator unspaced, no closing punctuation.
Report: 4:47:27
